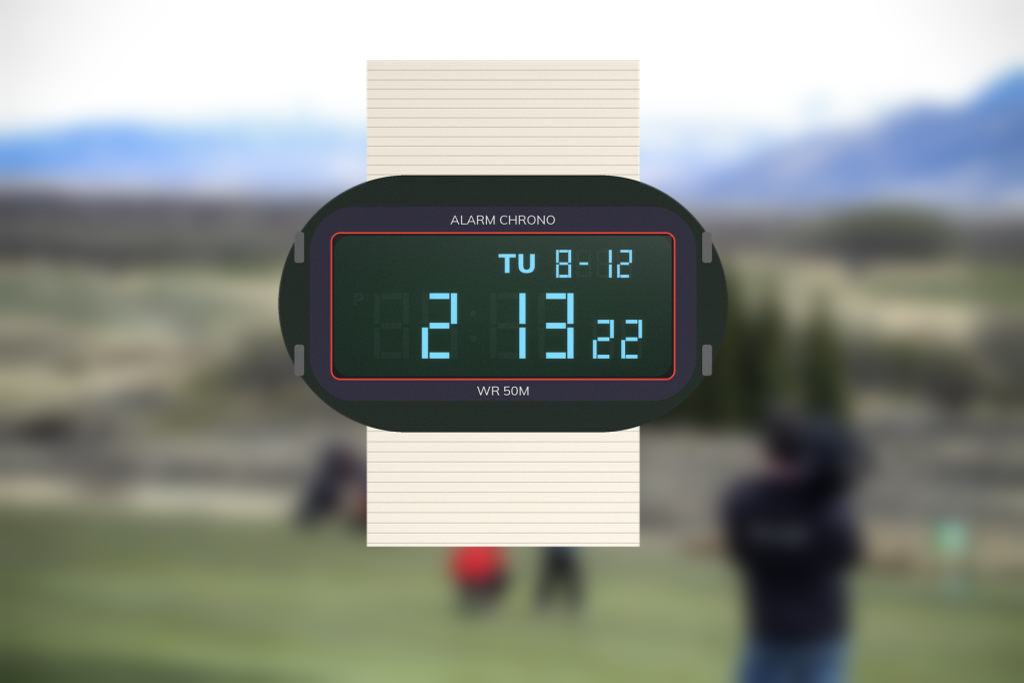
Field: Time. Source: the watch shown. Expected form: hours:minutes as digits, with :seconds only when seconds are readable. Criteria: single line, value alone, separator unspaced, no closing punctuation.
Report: 2:13:22
